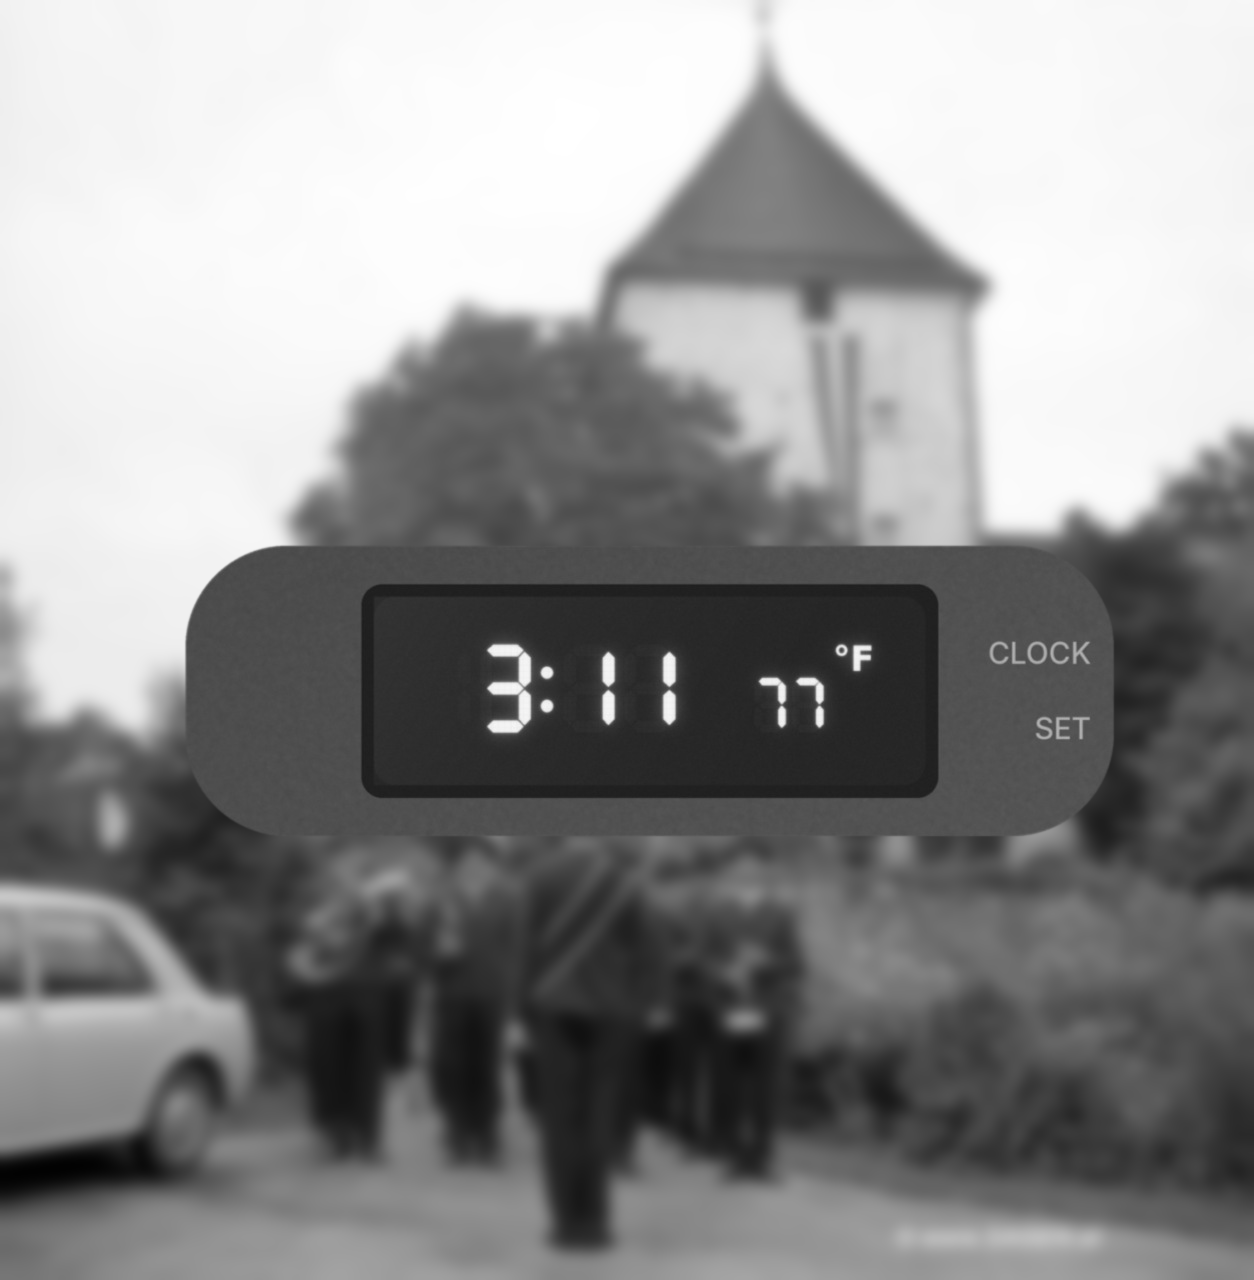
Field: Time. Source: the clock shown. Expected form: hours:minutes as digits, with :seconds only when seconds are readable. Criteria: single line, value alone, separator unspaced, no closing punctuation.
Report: 3:11
